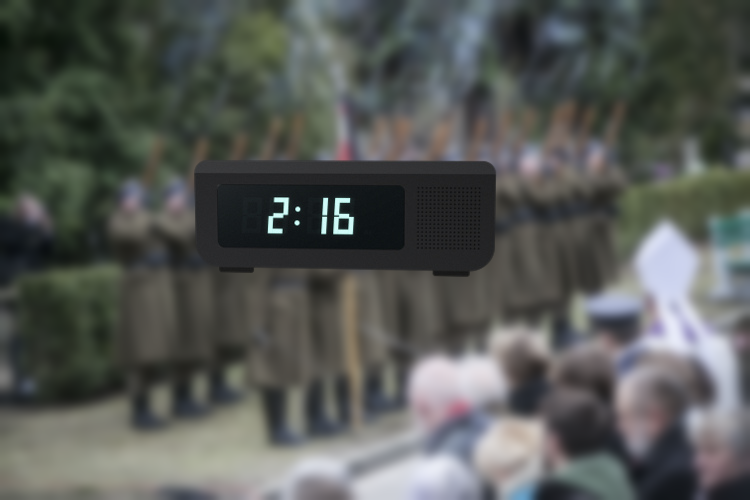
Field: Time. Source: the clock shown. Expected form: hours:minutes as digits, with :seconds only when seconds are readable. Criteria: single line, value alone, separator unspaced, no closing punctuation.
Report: 2:16
